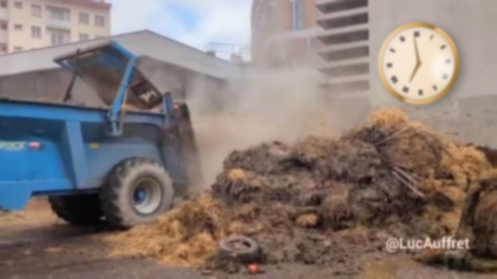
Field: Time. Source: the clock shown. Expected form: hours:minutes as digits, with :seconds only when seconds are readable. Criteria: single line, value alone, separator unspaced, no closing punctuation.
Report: 6:59
